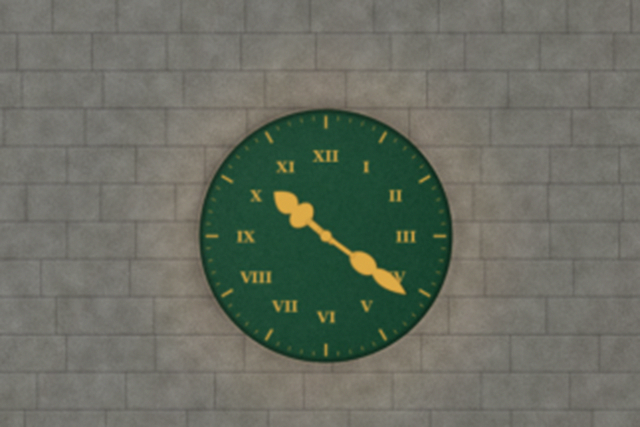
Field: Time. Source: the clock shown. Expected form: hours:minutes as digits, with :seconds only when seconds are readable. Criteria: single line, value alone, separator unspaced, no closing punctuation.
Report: 10:21
